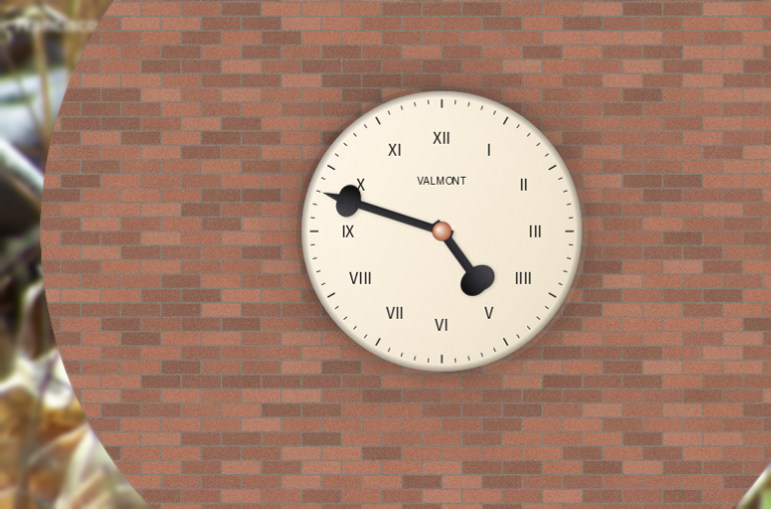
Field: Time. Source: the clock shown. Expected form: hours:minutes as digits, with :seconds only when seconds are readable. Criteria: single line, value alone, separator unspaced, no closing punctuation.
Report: 4:48
